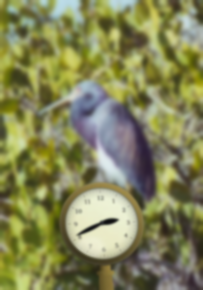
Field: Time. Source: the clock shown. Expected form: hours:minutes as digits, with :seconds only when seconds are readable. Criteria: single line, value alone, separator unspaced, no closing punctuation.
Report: 2:41
